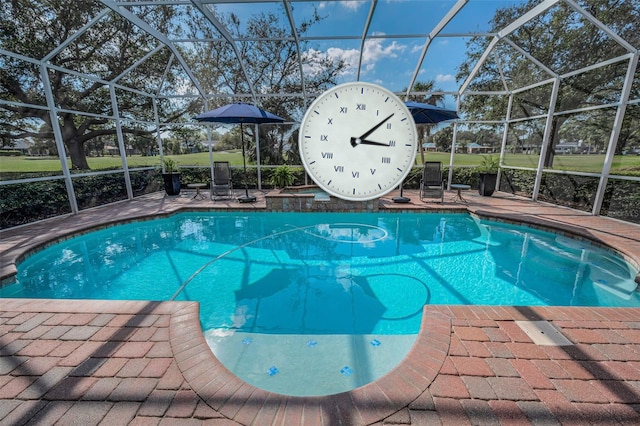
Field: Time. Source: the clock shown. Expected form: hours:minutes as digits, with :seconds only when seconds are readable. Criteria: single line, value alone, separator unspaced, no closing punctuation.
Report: 3:08
